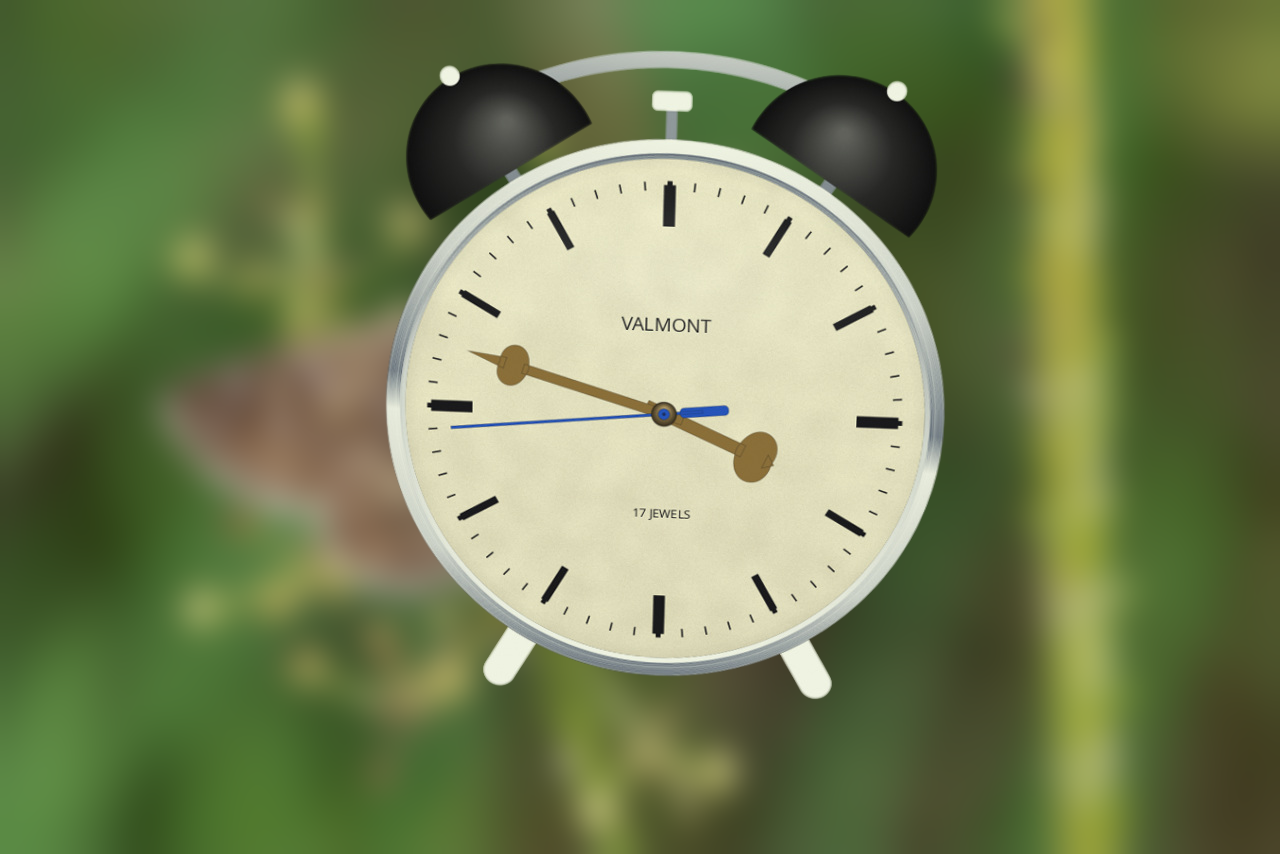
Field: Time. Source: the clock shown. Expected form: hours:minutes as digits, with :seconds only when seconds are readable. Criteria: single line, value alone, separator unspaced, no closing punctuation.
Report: 3:47:44
